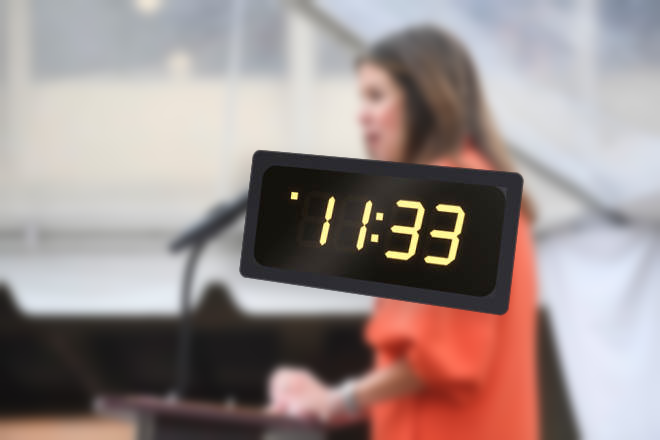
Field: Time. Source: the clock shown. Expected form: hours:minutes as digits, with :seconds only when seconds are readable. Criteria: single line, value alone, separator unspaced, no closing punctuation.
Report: 11:33
